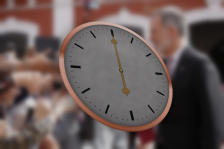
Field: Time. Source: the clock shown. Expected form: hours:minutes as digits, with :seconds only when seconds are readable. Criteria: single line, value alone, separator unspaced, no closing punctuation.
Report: 6:00
